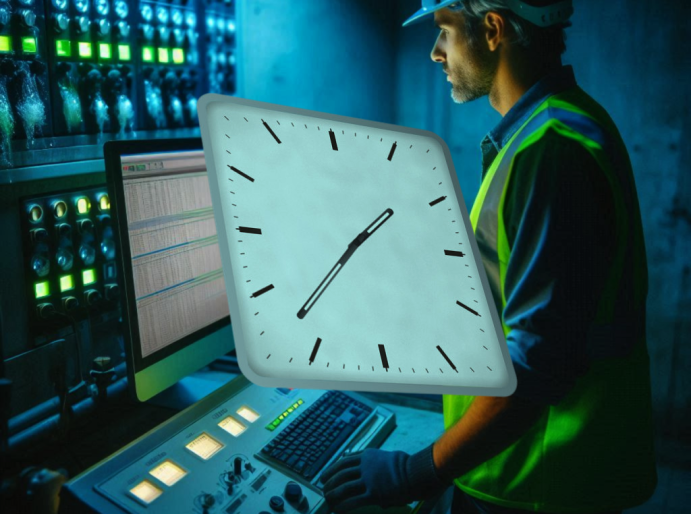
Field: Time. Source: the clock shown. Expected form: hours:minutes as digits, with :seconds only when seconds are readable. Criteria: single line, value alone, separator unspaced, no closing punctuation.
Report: 1:37
